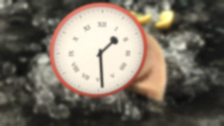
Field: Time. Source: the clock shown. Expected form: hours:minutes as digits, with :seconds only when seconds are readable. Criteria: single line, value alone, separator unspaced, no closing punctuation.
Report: 1:29
